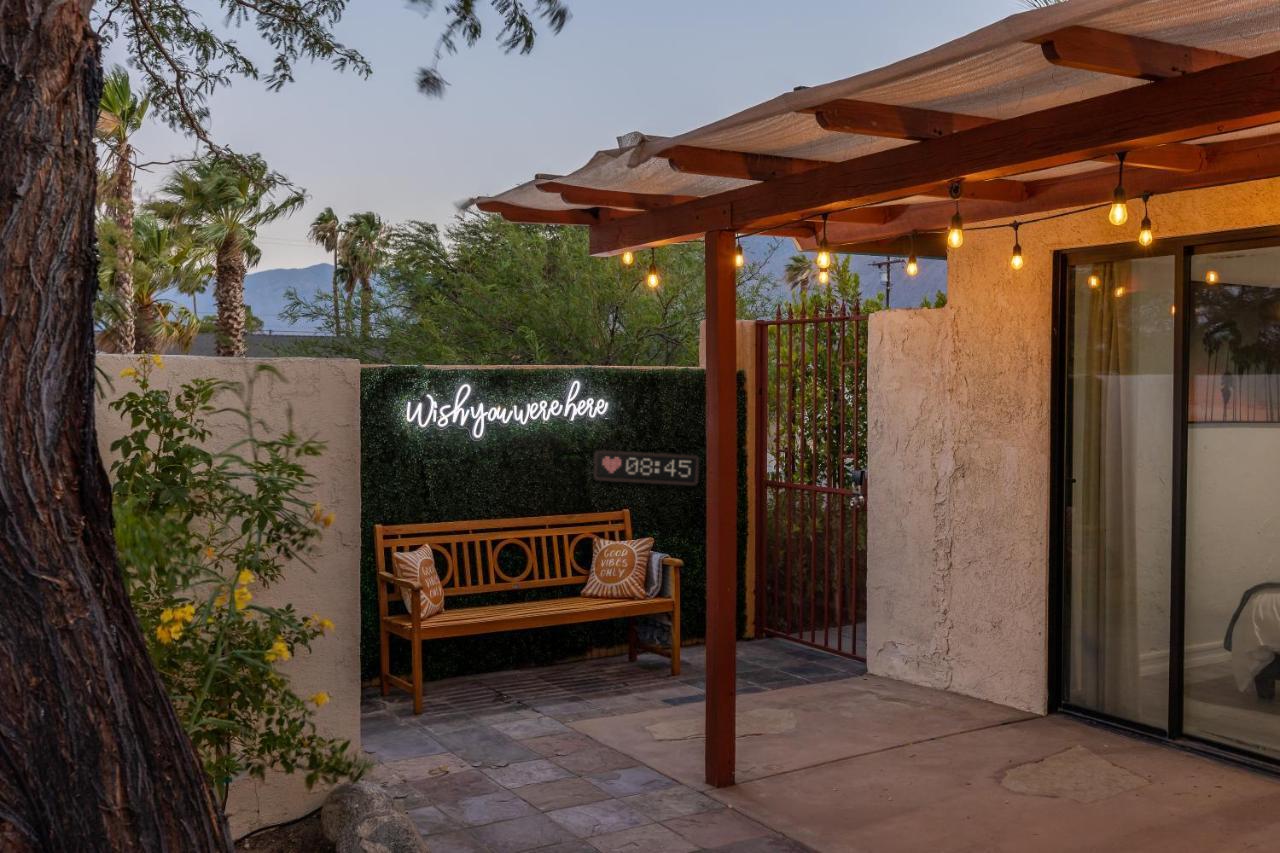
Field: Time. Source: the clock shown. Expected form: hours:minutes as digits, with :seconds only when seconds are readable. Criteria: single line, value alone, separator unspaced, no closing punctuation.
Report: 8:45
